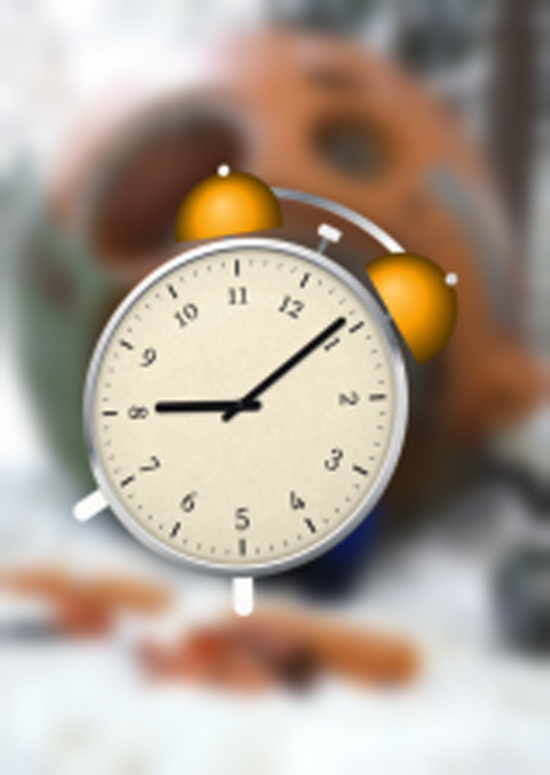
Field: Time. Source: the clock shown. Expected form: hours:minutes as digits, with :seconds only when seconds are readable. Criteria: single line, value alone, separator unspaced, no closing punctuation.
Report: 8:04
